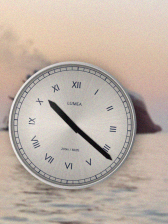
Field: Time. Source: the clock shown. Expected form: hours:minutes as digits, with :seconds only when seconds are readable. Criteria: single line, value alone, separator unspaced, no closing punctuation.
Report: 10:21
